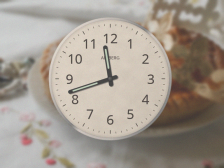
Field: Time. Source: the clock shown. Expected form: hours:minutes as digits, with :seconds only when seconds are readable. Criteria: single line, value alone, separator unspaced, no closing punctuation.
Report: 11:42
